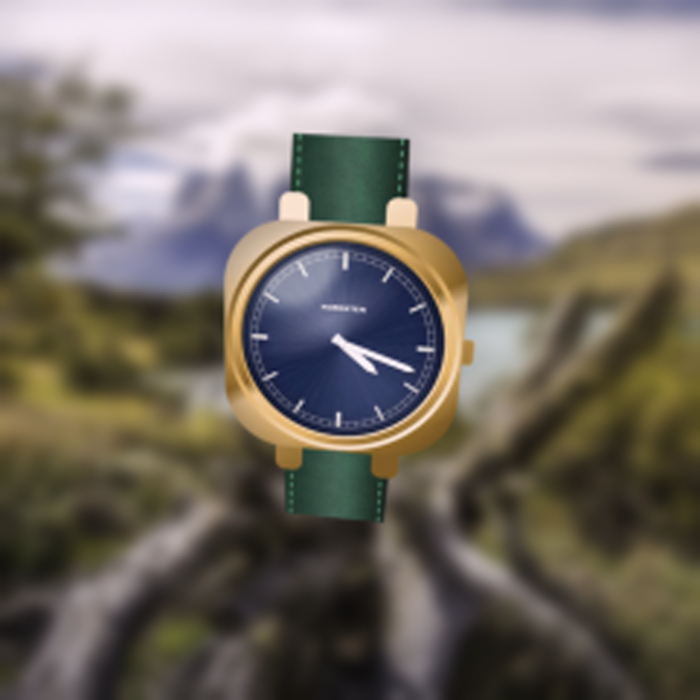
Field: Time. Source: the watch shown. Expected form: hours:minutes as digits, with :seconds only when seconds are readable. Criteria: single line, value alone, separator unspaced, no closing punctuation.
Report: 4:18
